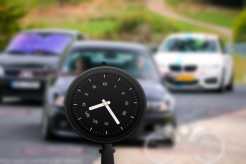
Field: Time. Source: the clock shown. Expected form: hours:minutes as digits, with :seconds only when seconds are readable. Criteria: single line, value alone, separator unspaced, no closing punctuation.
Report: 8:25
